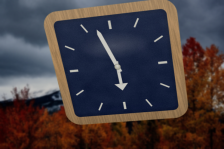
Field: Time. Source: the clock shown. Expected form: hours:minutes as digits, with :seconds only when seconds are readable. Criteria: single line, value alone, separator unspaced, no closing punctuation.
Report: 5:57
